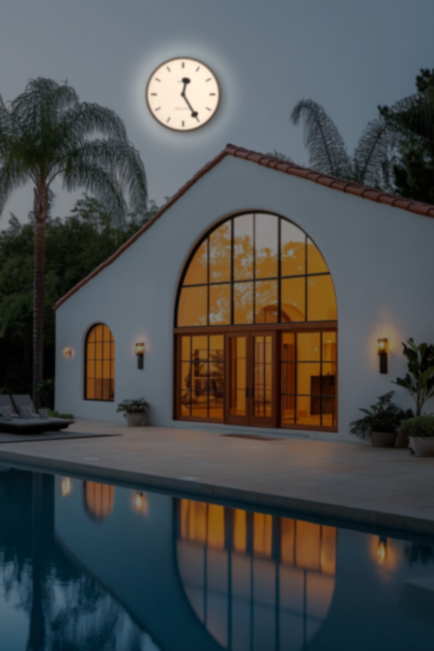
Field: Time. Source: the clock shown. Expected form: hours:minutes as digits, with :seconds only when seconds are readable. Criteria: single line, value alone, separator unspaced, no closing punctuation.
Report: 12:25
